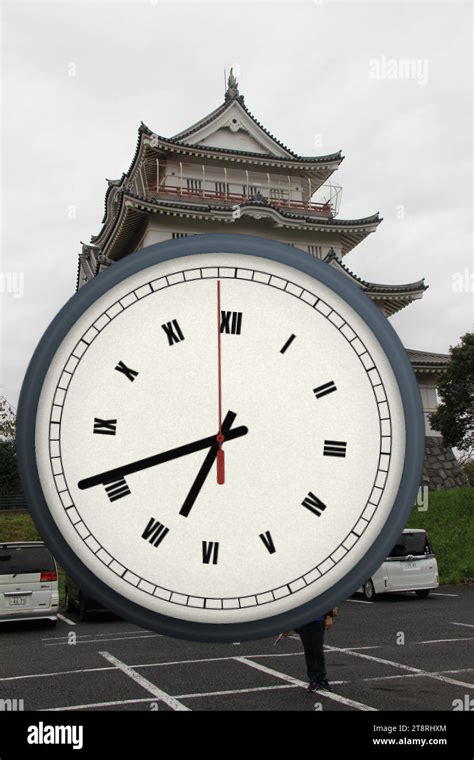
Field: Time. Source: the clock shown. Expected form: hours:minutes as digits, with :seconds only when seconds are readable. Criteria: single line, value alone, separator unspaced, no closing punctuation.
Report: 6:40:59
